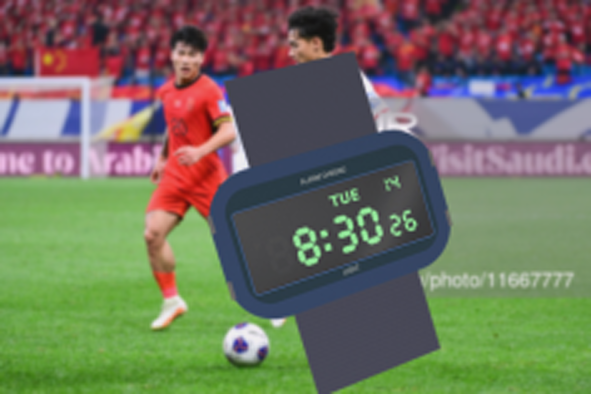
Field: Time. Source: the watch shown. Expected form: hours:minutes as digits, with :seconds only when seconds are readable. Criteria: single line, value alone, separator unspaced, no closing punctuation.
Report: 8:30:26
